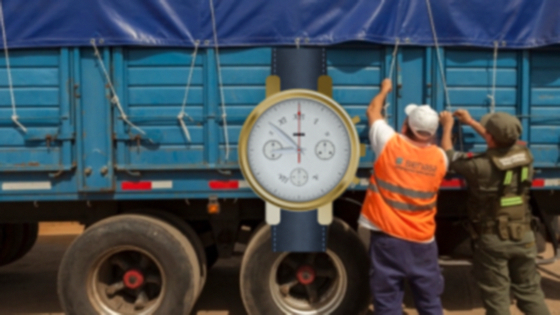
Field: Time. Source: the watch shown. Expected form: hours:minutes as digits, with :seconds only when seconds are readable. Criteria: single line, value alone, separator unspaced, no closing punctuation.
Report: 8:52
